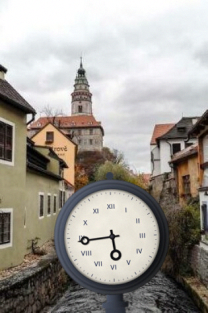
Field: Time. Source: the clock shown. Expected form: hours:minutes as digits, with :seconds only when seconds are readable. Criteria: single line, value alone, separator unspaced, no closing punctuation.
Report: 5:44
